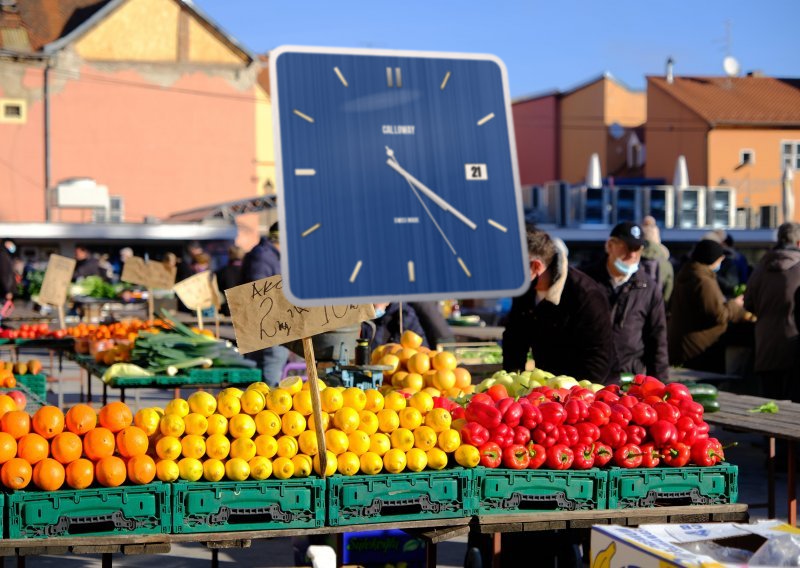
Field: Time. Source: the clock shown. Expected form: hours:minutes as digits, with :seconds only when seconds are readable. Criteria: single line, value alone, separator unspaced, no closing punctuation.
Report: 4:21:25
